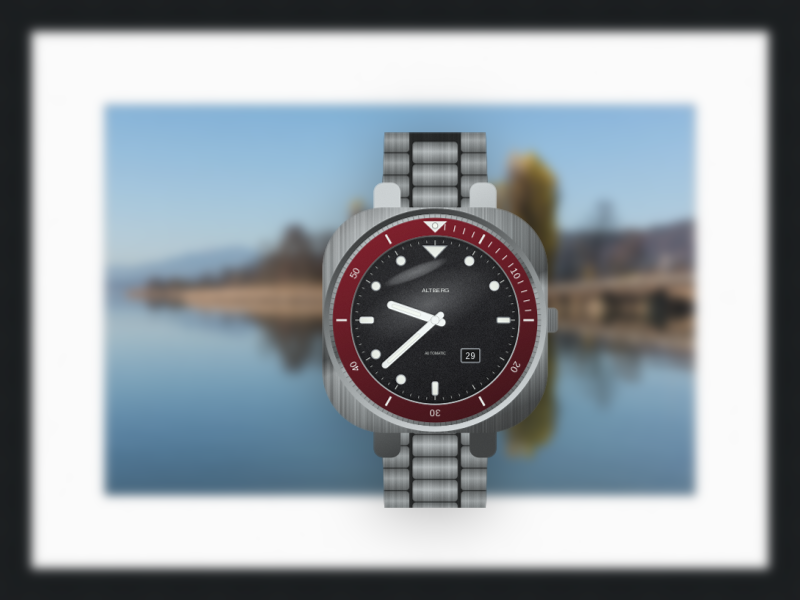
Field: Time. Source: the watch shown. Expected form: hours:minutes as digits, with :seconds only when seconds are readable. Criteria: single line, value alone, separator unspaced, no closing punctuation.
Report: 9:38
